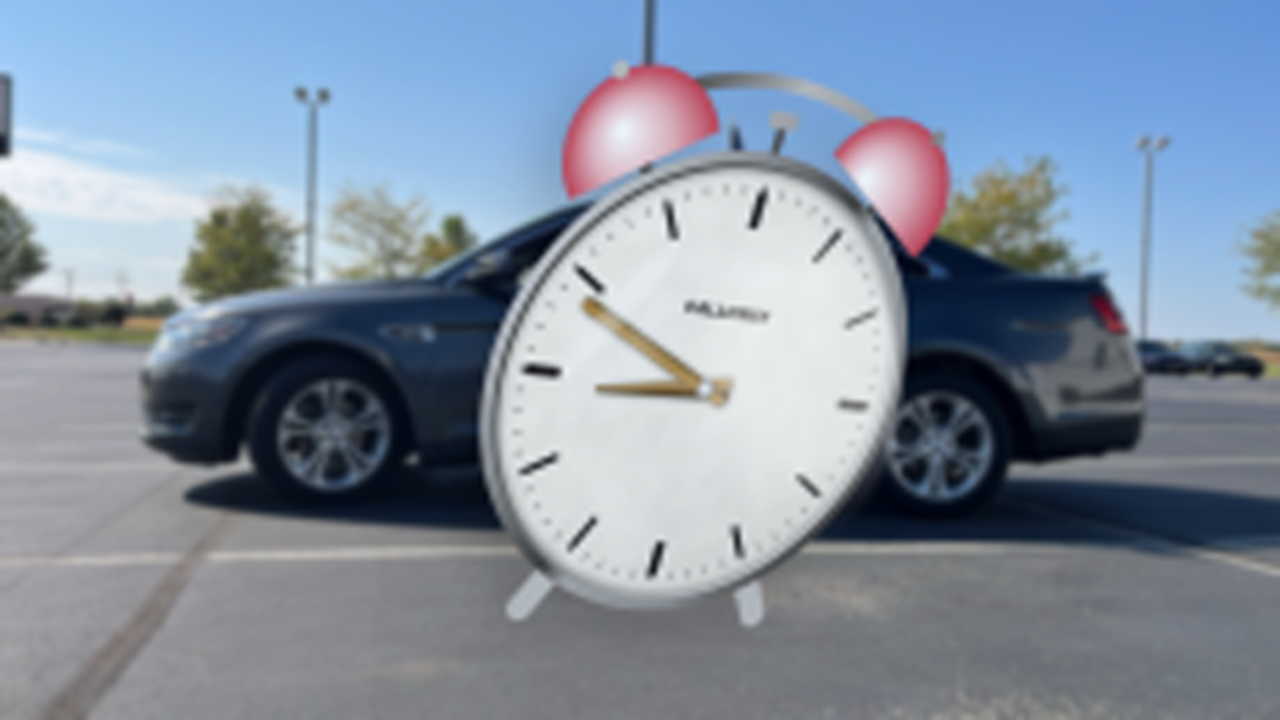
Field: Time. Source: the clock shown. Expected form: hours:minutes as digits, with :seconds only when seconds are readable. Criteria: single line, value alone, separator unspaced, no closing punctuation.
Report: 8:49
